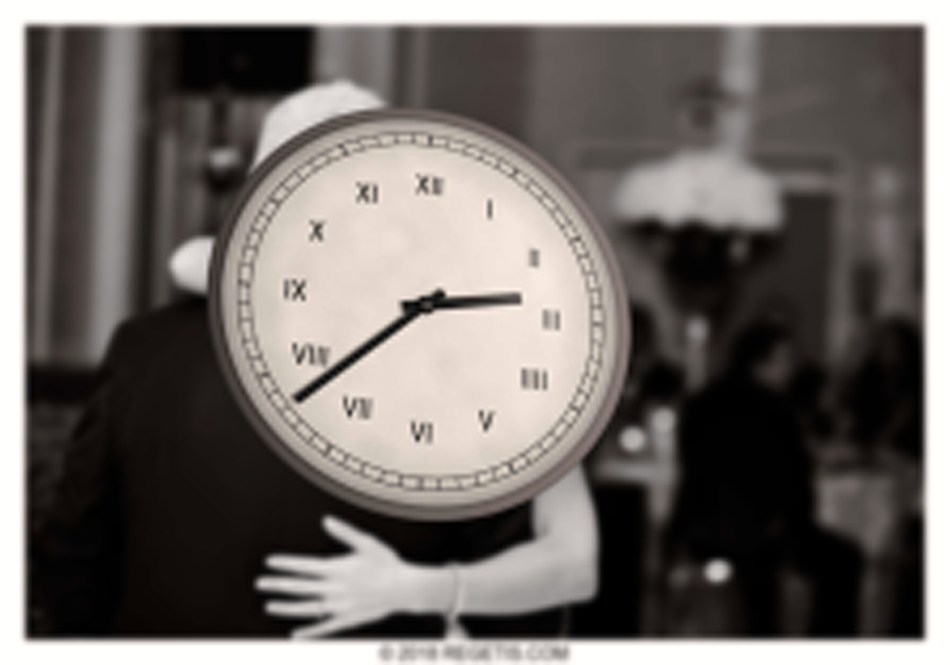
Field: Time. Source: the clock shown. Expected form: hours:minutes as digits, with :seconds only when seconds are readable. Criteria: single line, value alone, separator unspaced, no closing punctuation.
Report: 2:38
